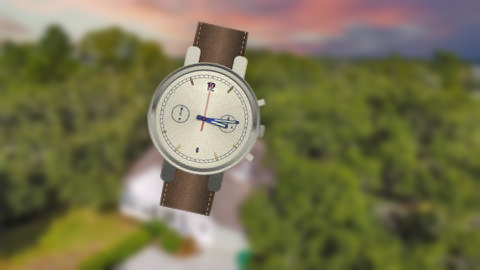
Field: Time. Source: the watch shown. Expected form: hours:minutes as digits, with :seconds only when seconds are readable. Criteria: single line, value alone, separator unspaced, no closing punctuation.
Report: 3:14
